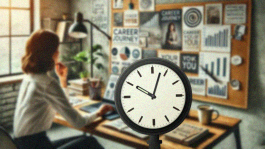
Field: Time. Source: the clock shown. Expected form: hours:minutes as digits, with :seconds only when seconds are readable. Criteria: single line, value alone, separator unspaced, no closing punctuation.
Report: 10:03
